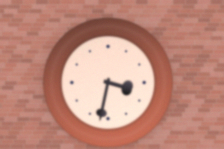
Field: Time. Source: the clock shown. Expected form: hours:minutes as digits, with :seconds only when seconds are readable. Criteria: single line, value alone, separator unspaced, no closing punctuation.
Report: 3:32
